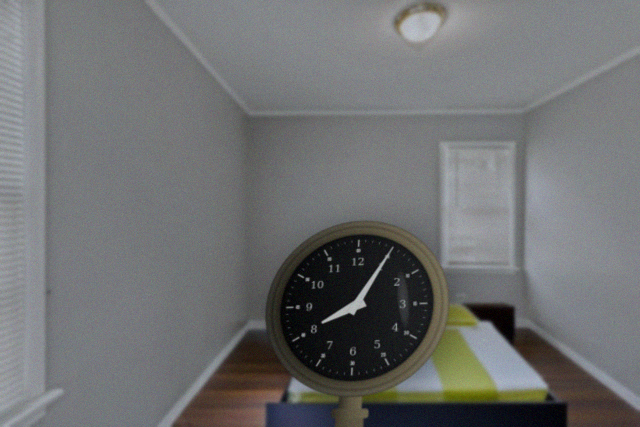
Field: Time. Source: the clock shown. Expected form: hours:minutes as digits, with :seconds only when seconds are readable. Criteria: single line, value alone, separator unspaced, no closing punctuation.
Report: 8:05
